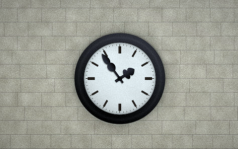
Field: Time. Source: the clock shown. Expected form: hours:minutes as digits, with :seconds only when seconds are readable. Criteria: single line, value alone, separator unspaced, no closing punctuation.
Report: 1:54
